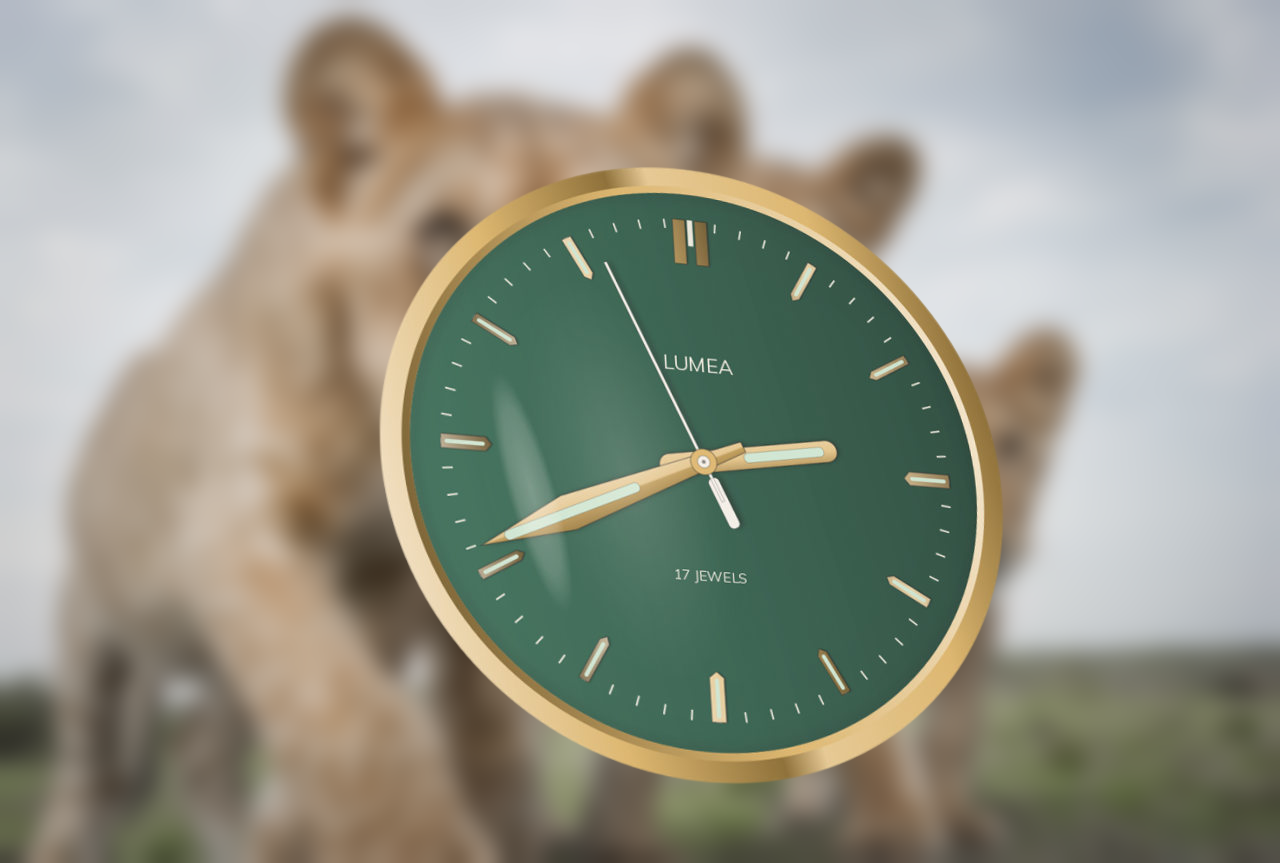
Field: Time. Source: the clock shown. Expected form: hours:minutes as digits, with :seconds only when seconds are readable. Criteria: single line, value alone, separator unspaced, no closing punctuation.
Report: 2:40:56
